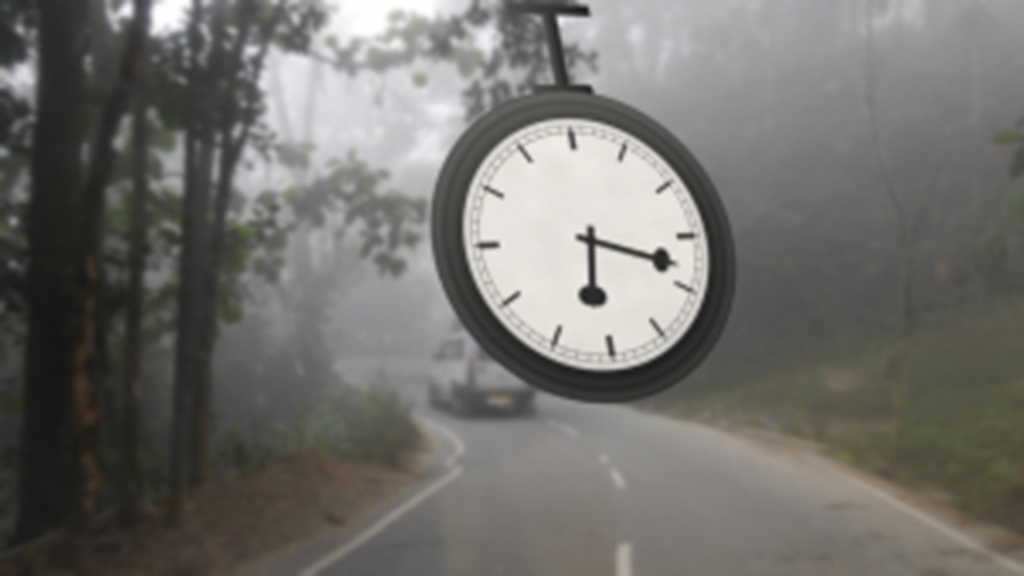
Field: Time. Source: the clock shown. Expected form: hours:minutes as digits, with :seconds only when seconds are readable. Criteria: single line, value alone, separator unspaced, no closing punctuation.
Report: 6:18
